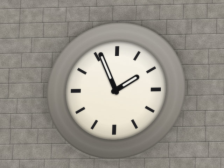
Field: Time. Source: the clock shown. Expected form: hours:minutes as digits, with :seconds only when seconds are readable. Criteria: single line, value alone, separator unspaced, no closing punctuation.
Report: 1:56
